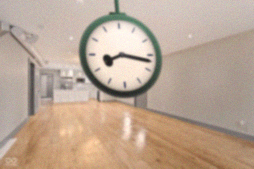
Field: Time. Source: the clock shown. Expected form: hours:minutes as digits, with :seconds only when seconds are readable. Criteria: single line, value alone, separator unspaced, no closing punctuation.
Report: 8:17
